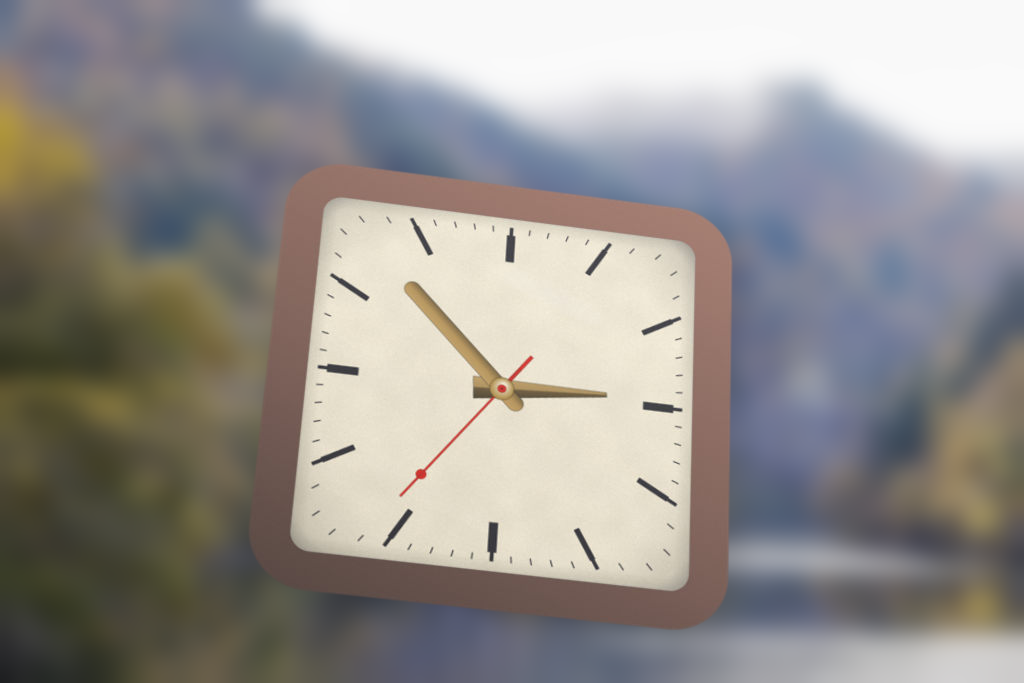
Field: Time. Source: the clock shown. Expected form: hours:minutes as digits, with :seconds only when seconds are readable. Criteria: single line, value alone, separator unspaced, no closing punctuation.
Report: 2:52:36
